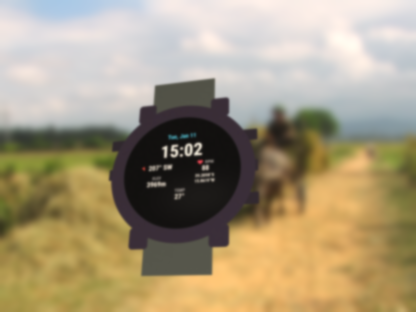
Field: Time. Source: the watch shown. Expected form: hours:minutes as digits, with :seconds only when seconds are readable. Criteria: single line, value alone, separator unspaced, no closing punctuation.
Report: 15:02
